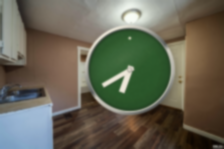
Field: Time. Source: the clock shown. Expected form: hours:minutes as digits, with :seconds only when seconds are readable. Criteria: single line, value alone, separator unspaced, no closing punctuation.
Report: 6:40
